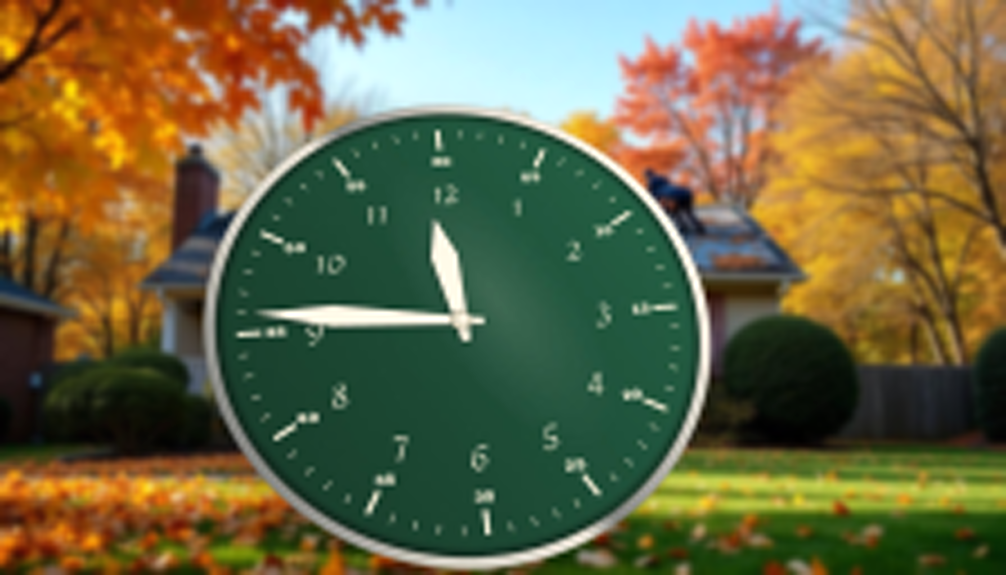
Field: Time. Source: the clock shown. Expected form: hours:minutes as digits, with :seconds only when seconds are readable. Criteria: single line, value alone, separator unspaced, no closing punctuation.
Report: 11:46
